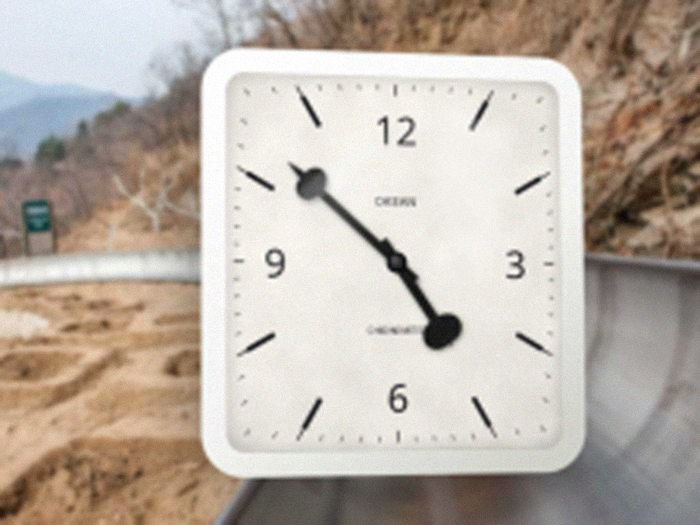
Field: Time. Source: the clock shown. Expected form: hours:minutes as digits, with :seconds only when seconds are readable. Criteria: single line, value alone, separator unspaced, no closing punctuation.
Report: 4:52
